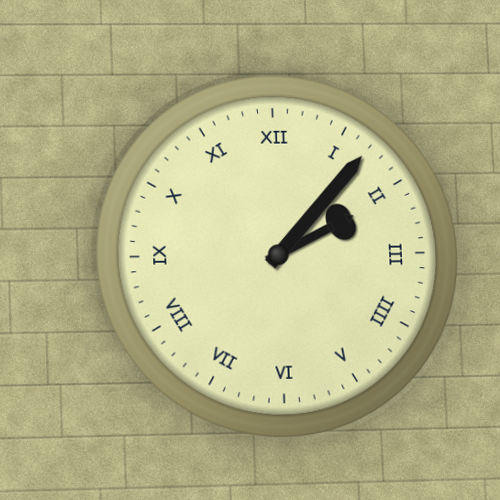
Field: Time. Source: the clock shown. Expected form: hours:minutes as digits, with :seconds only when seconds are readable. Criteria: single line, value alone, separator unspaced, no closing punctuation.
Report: 2:07
